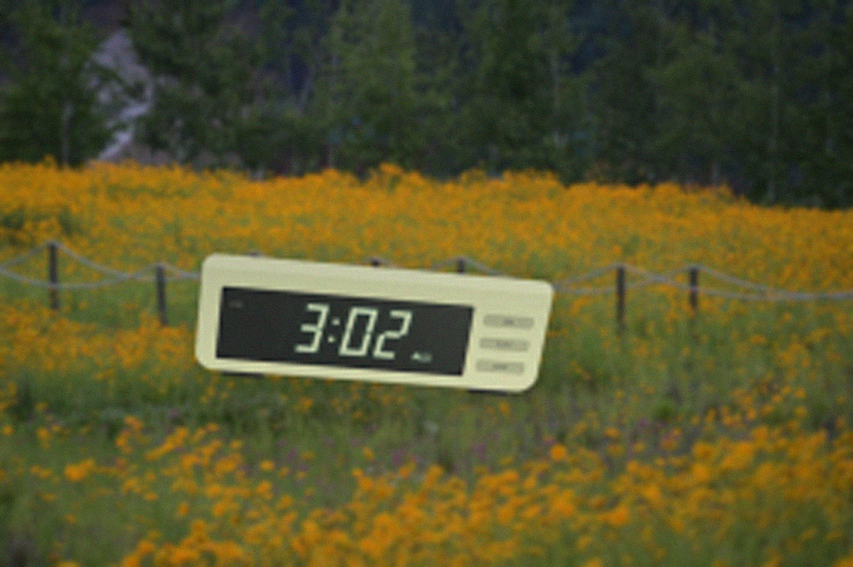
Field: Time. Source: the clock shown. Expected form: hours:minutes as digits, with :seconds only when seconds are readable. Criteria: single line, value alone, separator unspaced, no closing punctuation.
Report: 3:02
